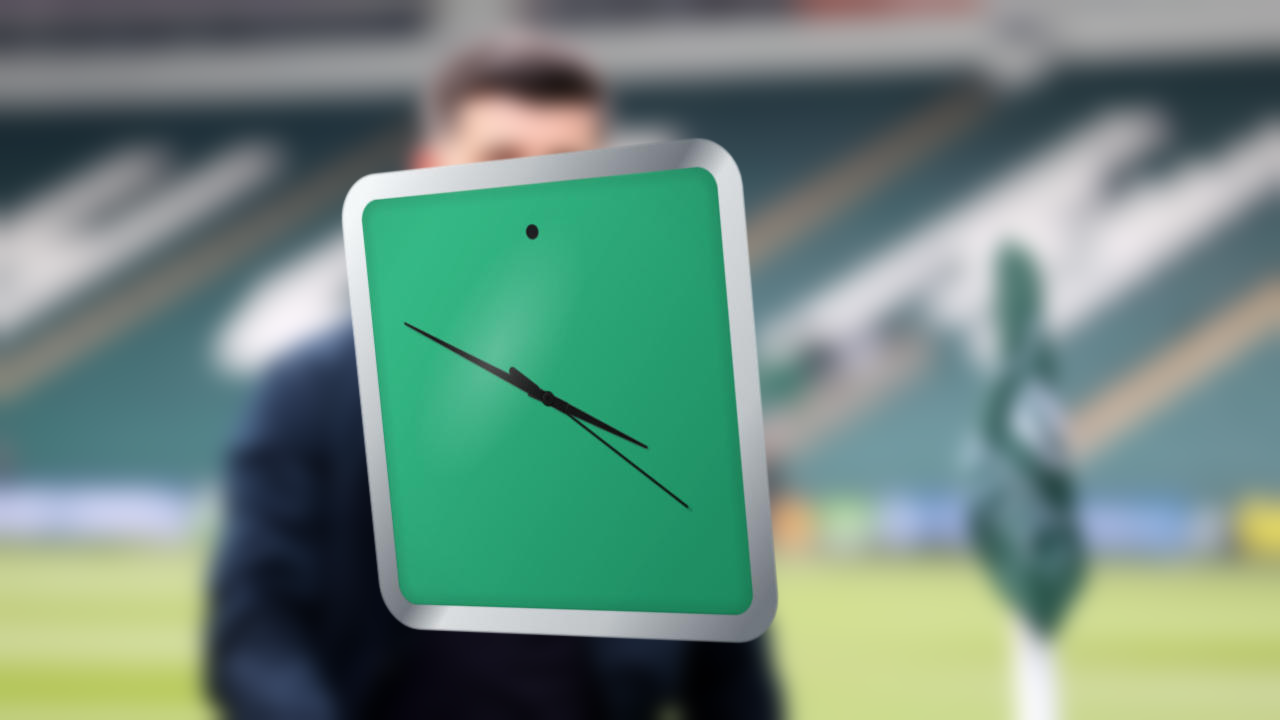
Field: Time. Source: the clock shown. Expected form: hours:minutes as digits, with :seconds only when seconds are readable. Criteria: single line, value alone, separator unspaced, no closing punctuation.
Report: 3:49:21
